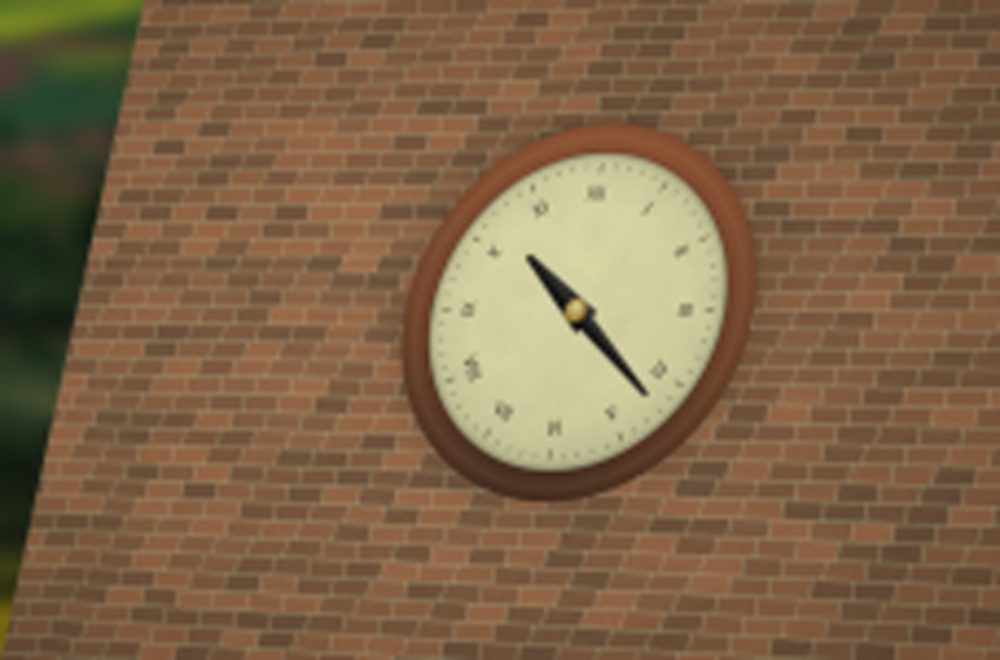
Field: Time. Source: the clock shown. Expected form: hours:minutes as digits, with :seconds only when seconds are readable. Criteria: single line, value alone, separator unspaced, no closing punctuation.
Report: 10:22
